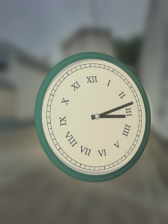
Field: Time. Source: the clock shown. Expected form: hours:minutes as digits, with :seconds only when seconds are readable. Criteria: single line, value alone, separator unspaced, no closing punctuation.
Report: 3:13
